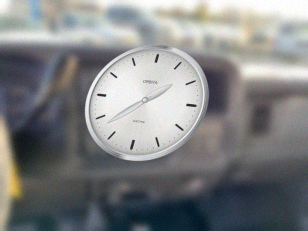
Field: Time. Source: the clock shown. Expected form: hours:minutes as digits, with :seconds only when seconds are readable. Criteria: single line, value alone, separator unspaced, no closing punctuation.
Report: 1:38
